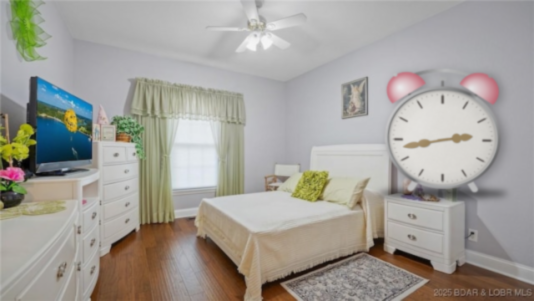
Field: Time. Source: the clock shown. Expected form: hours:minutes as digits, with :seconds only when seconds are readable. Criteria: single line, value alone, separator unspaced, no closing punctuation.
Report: 2:43
